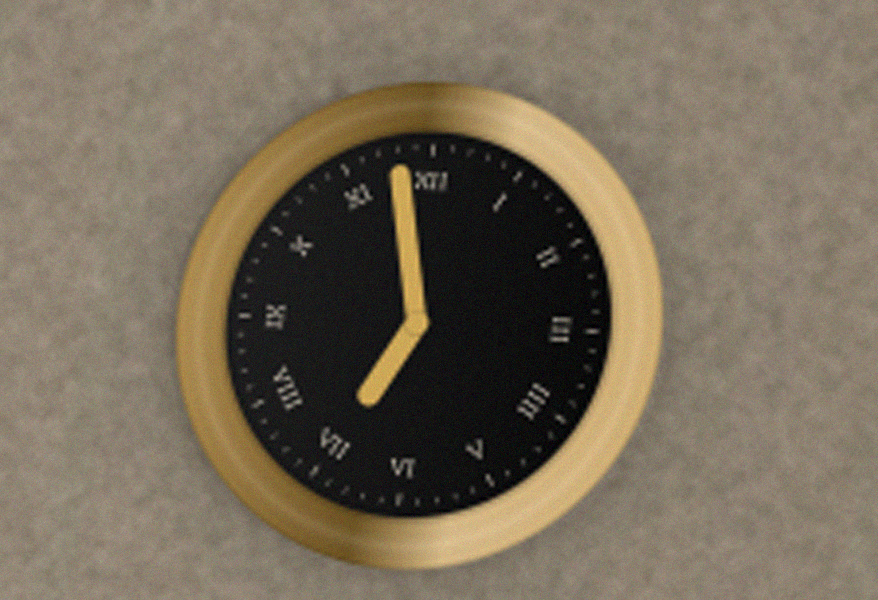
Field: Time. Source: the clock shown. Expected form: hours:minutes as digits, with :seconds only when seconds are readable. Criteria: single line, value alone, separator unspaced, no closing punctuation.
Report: 6:58
